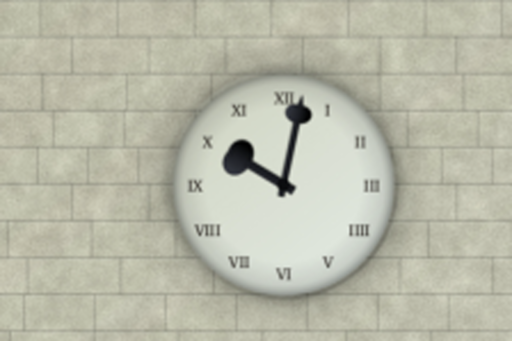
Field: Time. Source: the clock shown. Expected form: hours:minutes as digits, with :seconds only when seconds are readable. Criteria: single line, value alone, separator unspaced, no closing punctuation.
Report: 10:02
